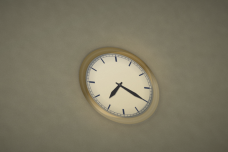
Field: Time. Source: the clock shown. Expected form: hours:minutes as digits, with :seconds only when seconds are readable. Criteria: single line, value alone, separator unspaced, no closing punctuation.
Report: 7:20
